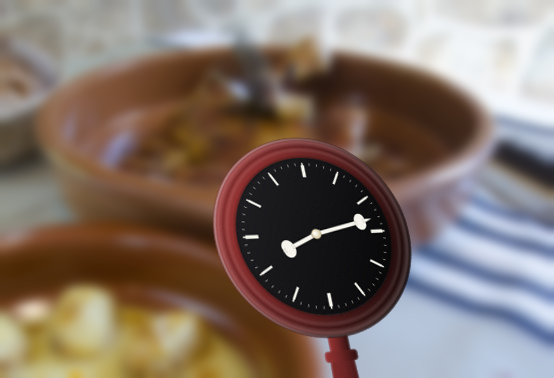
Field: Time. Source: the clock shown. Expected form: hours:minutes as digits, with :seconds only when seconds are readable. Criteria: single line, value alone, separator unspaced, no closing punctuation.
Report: 8:13
